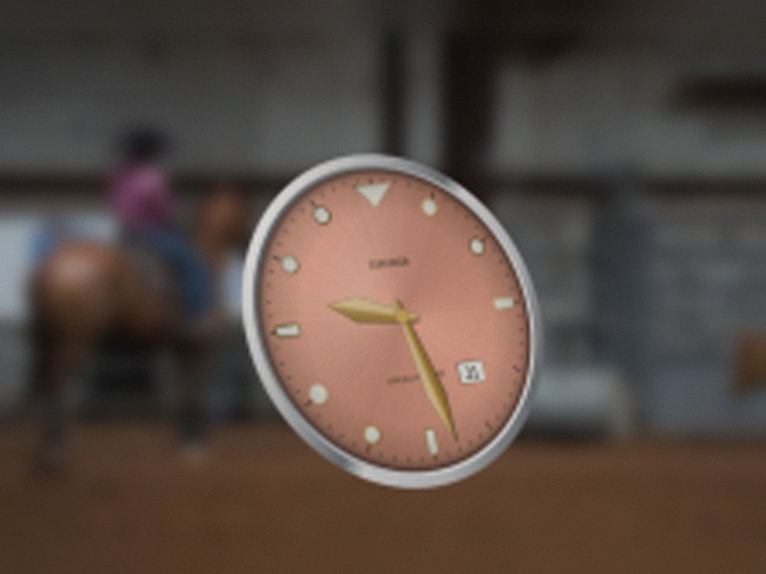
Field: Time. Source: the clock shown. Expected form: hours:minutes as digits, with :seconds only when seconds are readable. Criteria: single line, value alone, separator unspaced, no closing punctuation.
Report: 9:28
